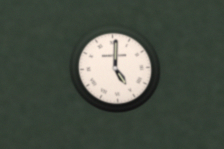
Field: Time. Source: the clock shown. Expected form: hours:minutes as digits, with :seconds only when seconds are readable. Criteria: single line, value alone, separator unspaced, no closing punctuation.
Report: 5:01
